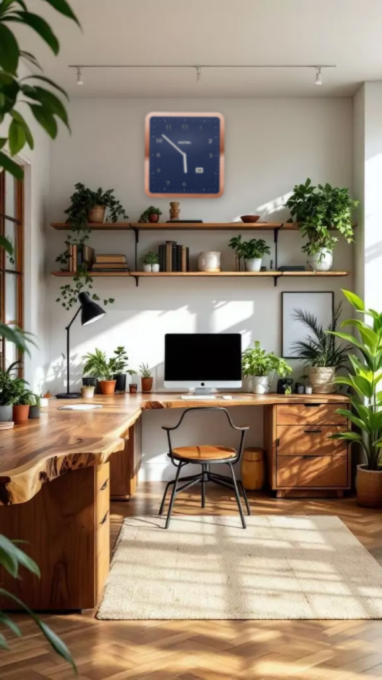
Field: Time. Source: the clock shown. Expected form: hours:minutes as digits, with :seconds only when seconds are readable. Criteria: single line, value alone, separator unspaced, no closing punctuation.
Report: 5:52
